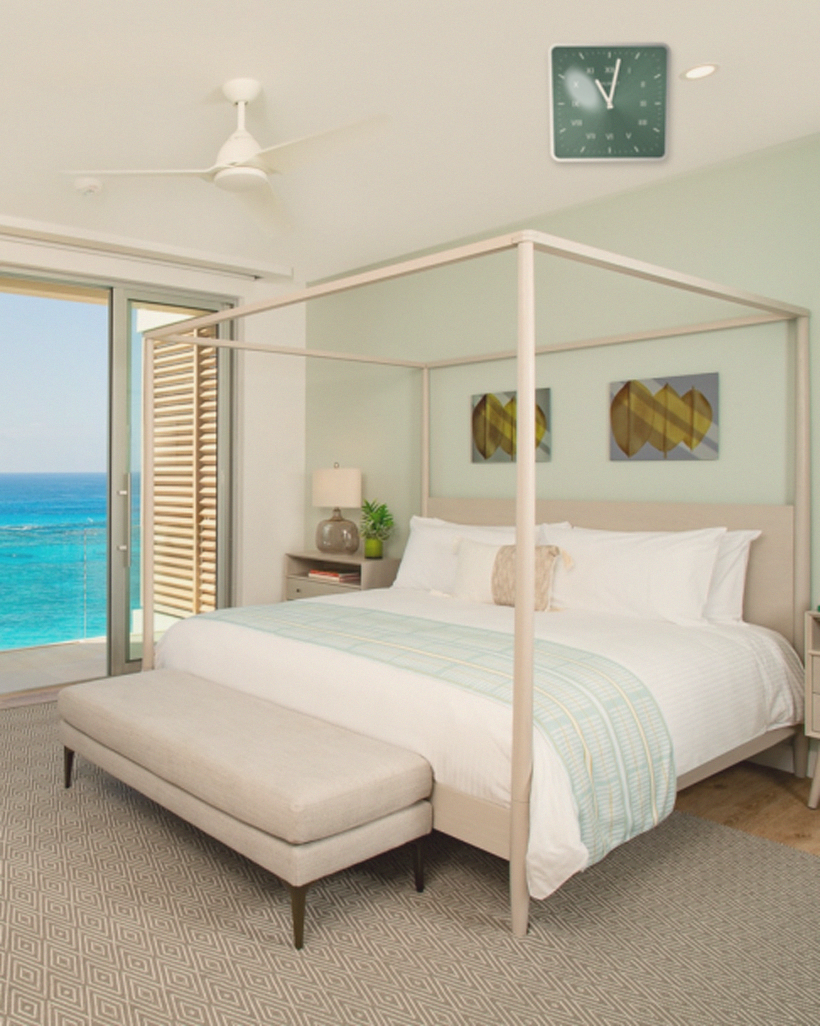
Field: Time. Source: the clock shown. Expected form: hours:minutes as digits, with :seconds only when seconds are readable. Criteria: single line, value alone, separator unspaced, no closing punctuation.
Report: 11:02
